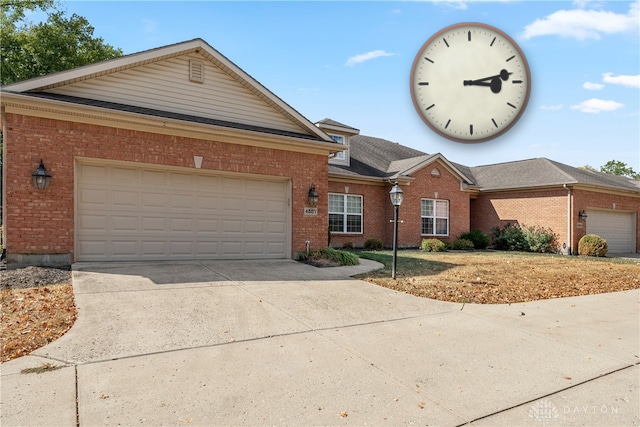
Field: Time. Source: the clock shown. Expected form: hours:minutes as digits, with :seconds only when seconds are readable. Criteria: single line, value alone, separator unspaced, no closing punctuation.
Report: 3:13
